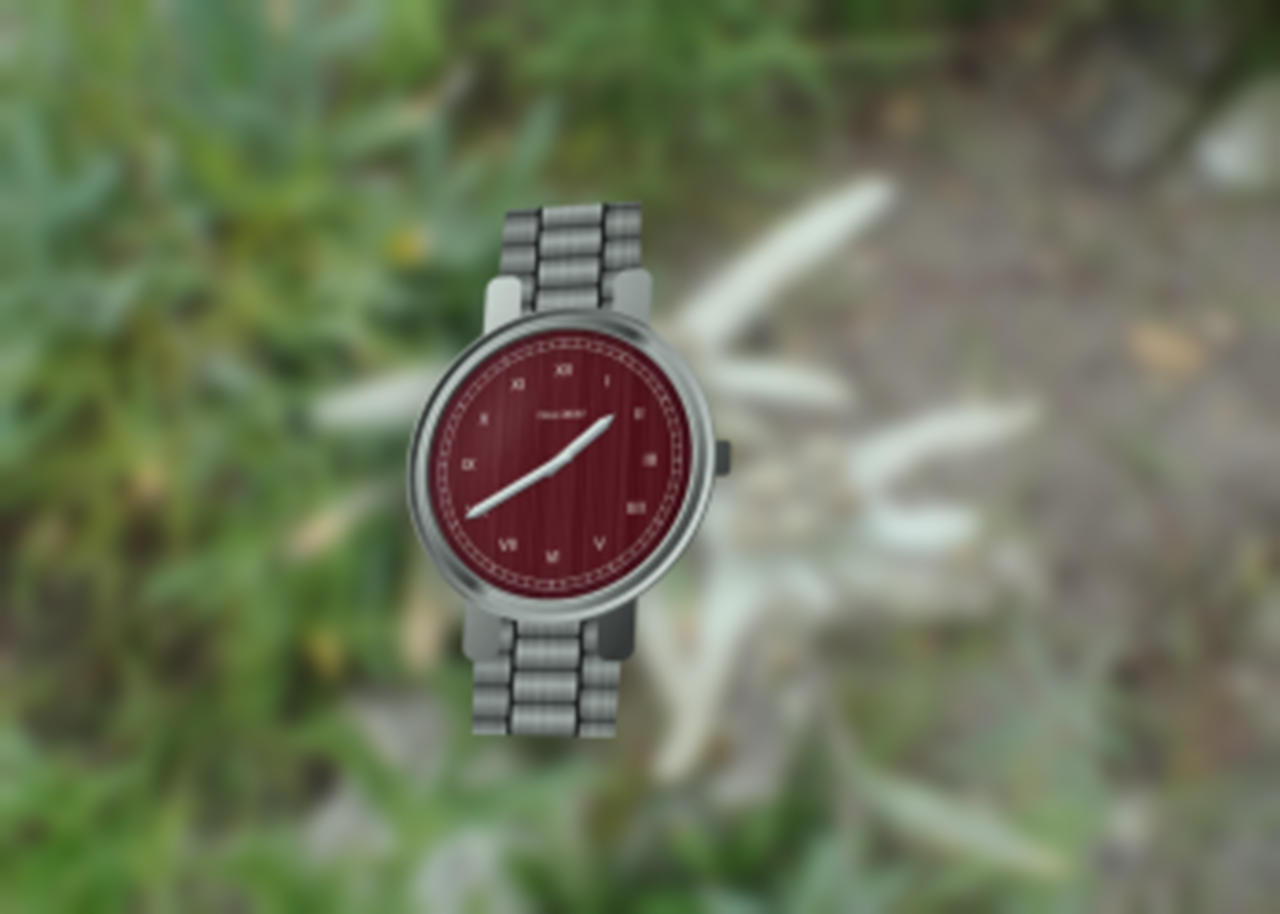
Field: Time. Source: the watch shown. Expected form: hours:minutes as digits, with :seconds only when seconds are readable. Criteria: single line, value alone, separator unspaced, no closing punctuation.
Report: 1:40
